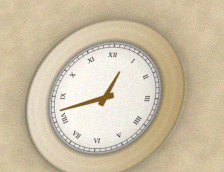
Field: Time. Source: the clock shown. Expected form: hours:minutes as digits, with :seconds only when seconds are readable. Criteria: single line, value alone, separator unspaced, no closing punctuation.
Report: 12:42
